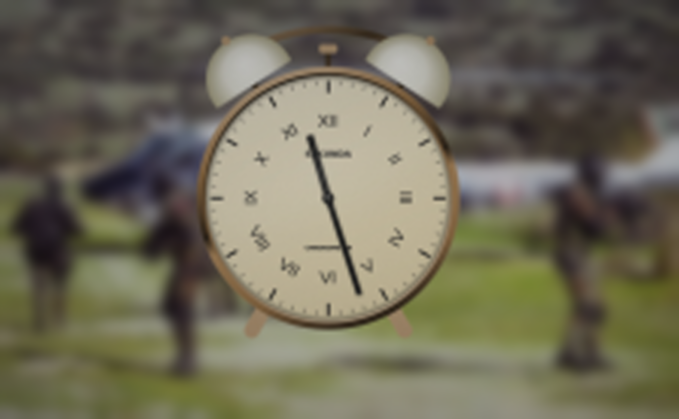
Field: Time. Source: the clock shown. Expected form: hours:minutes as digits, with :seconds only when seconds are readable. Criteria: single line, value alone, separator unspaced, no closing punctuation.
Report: 11:27
